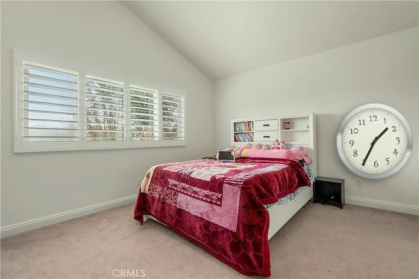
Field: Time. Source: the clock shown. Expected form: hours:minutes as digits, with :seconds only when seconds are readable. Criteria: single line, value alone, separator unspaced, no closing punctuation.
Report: 1:35
